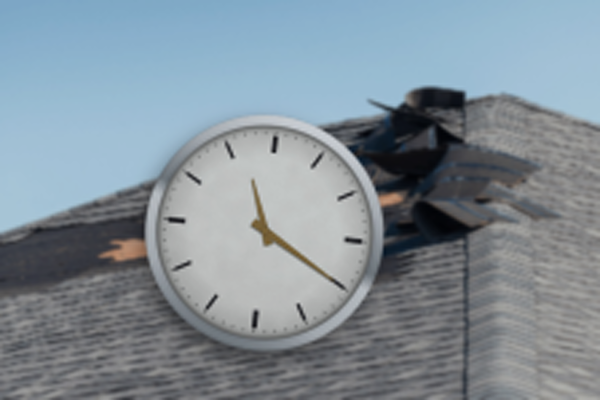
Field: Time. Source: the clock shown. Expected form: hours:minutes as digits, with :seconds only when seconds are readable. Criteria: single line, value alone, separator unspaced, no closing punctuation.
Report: 11:20
